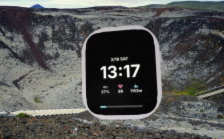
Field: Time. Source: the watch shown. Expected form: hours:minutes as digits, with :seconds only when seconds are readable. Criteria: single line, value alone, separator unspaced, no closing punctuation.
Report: 13:17
